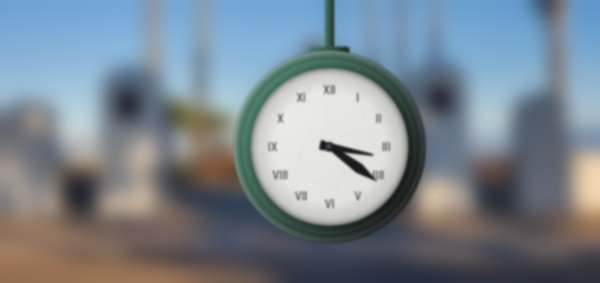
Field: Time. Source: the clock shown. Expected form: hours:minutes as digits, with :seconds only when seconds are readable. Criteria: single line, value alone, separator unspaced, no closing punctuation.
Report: 3:21
